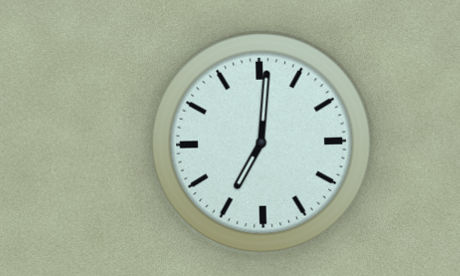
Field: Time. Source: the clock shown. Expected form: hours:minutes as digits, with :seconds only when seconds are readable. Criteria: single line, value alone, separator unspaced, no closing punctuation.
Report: 7:01
